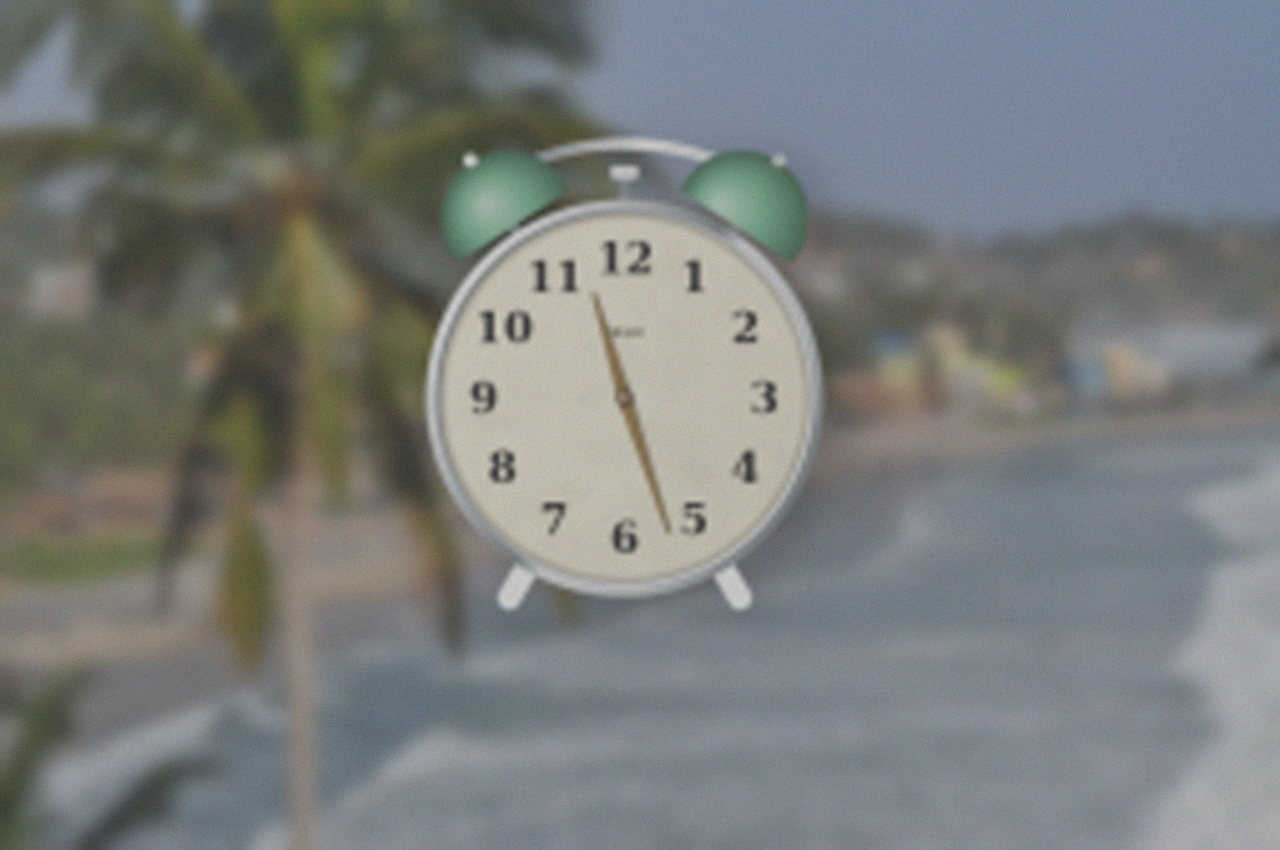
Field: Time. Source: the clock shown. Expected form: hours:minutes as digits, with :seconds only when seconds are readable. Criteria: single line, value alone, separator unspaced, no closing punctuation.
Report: 11:27
